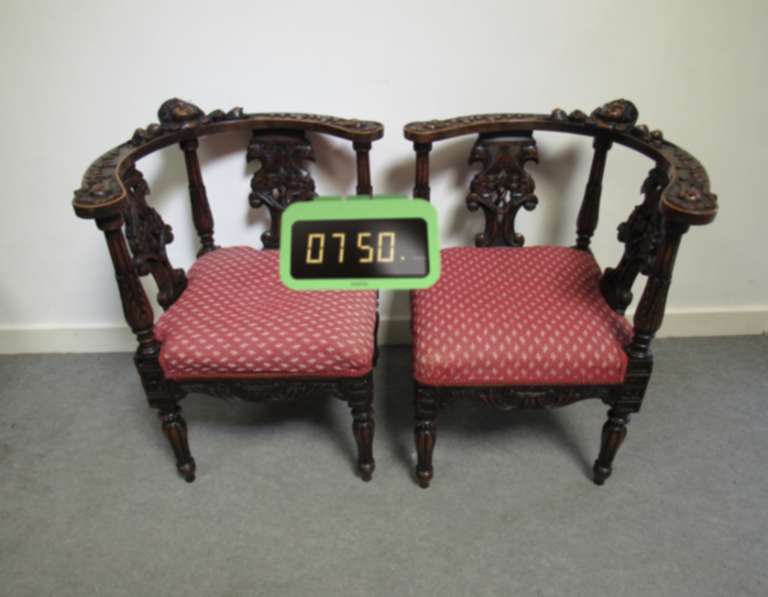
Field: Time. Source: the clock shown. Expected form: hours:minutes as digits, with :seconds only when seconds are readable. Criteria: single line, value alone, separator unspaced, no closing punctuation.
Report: 7:50
